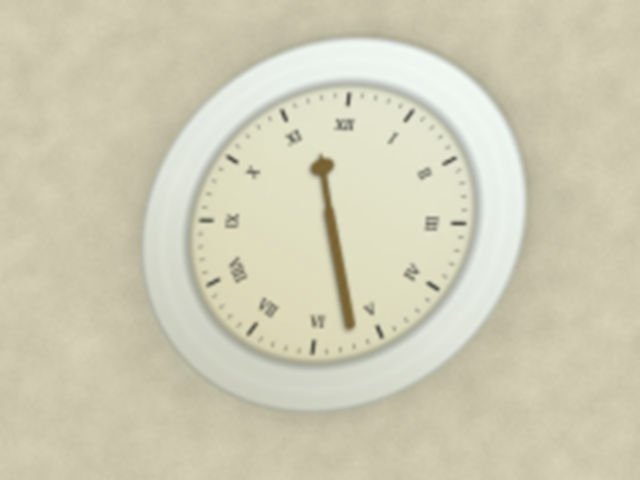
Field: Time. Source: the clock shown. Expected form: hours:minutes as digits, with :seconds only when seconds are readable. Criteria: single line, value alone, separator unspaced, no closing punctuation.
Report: 11:27
